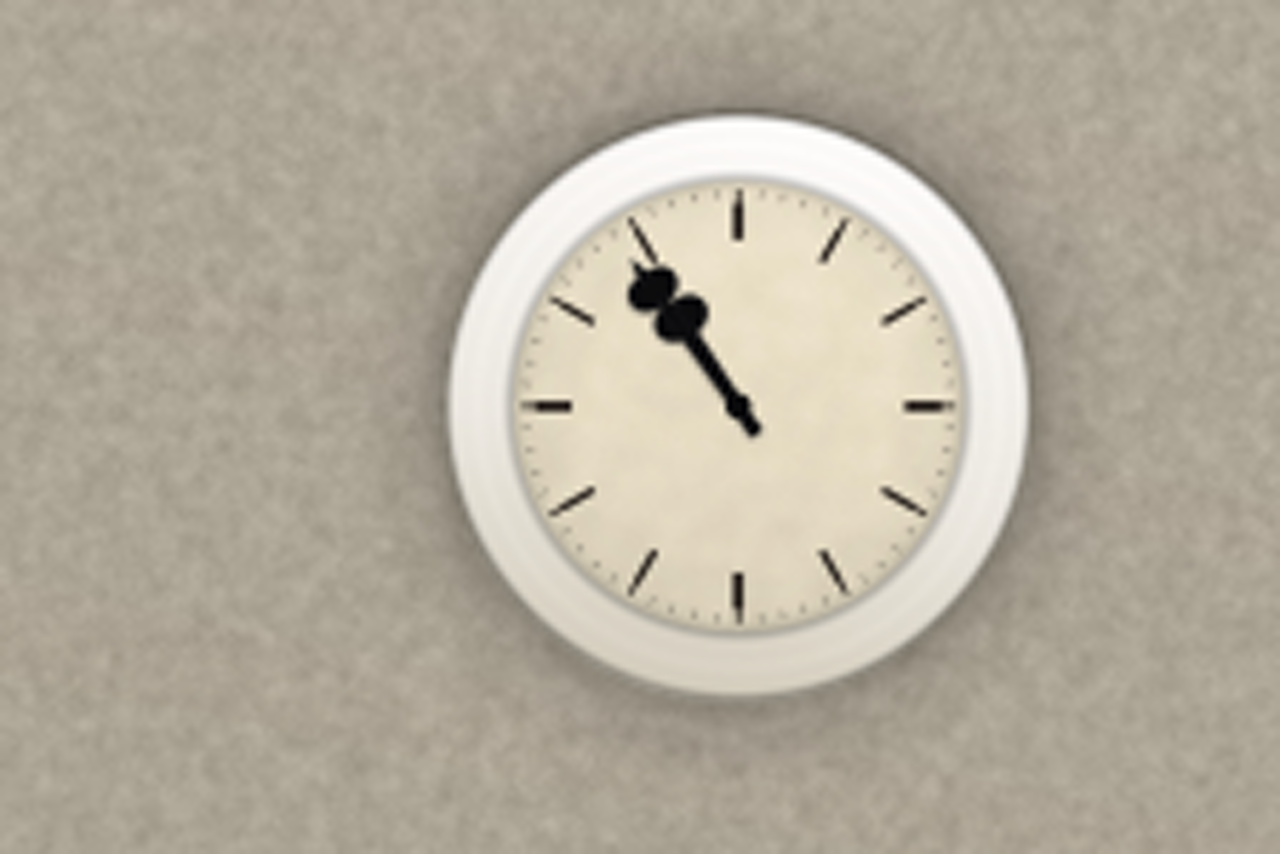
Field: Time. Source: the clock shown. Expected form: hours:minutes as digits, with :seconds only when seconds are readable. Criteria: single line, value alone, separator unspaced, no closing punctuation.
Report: 10:54
